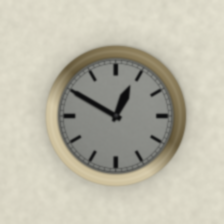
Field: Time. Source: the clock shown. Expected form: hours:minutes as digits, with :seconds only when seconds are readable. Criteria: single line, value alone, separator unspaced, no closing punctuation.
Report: 12:50
